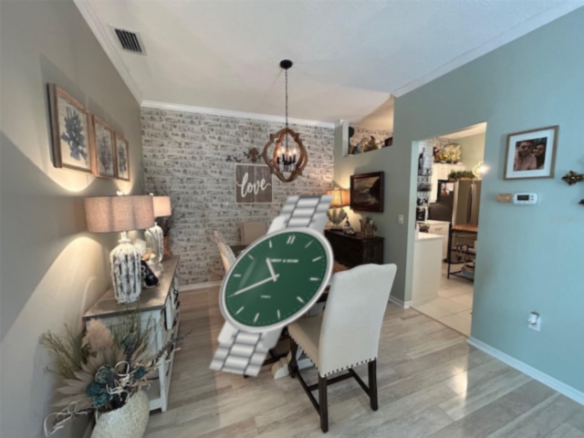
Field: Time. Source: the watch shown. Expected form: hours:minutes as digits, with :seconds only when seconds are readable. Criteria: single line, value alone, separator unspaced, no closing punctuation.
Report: 10:40
